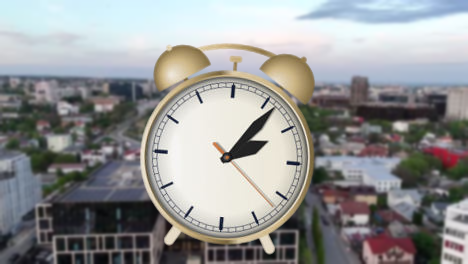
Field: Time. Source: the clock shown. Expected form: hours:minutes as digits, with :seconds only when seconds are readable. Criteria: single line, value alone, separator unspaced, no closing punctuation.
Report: 2:06:22
